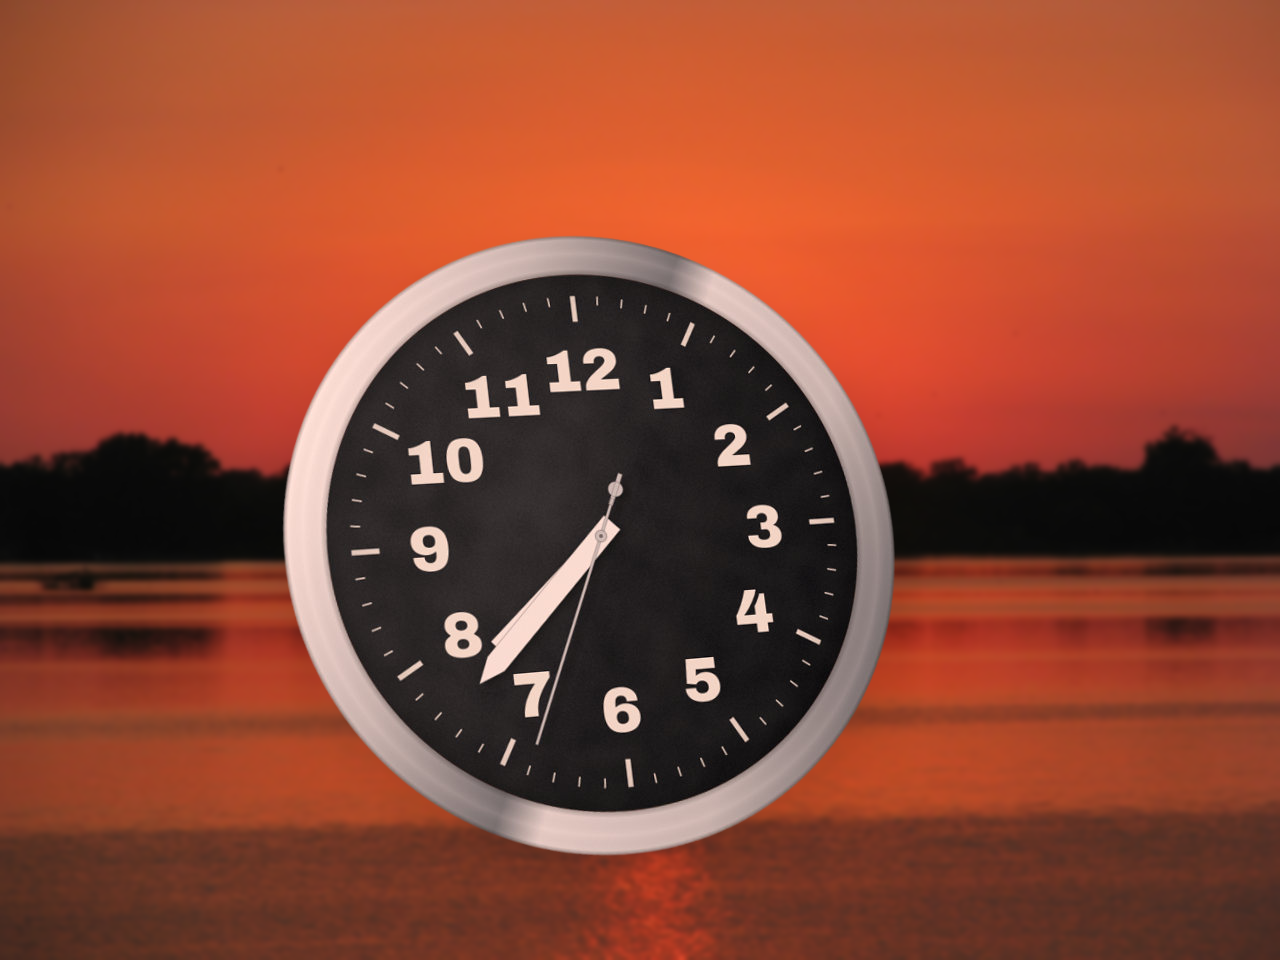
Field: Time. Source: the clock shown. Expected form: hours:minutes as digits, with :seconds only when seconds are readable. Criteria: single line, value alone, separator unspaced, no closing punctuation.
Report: 7:37:34
